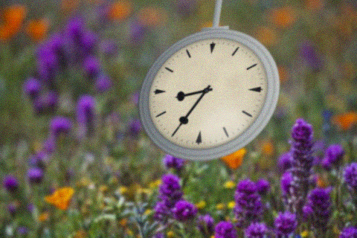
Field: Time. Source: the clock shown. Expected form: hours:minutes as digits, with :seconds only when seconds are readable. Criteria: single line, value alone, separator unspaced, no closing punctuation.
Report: 8:35
